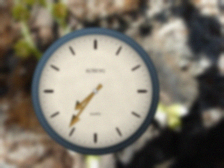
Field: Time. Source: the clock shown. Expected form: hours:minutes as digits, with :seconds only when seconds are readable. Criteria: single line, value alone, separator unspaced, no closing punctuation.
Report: 7:36
